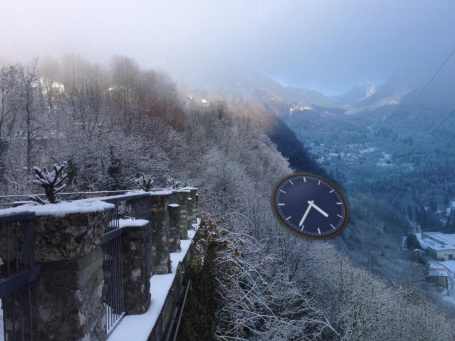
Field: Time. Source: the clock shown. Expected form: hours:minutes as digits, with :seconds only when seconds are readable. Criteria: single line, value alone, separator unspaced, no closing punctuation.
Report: 4:36
